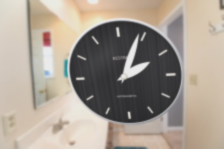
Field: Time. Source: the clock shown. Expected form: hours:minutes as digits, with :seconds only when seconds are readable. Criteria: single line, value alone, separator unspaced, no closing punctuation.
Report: 2:04
